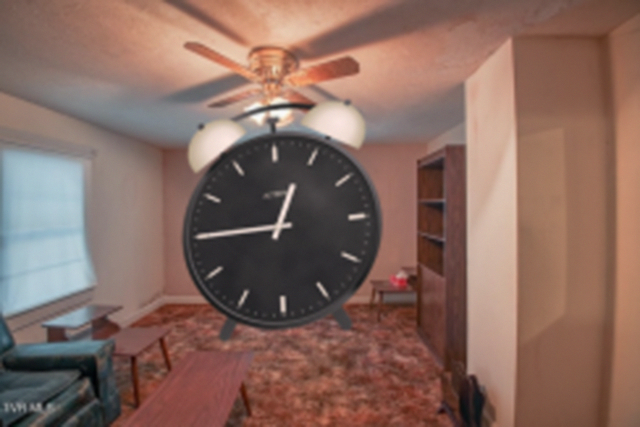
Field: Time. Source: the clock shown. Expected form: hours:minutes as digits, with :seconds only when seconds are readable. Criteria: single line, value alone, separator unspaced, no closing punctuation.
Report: 12:45
